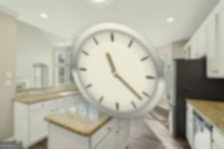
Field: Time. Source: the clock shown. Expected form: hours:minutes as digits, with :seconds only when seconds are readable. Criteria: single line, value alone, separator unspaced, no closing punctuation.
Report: 11:22
